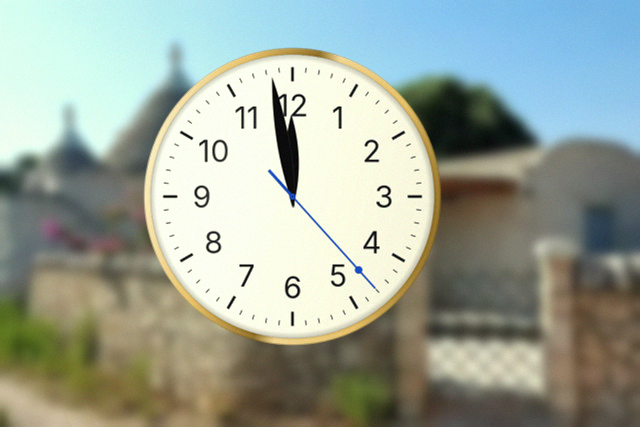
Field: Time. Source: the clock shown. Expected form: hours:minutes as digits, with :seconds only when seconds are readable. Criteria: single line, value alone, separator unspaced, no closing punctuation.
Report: 11:58:23
